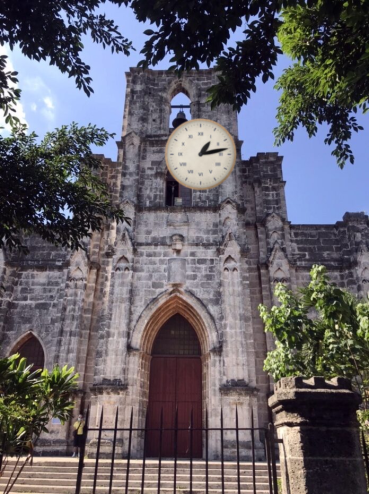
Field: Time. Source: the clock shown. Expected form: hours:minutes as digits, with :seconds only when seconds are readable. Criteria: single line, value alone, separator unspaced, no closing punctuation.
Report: 1:13
